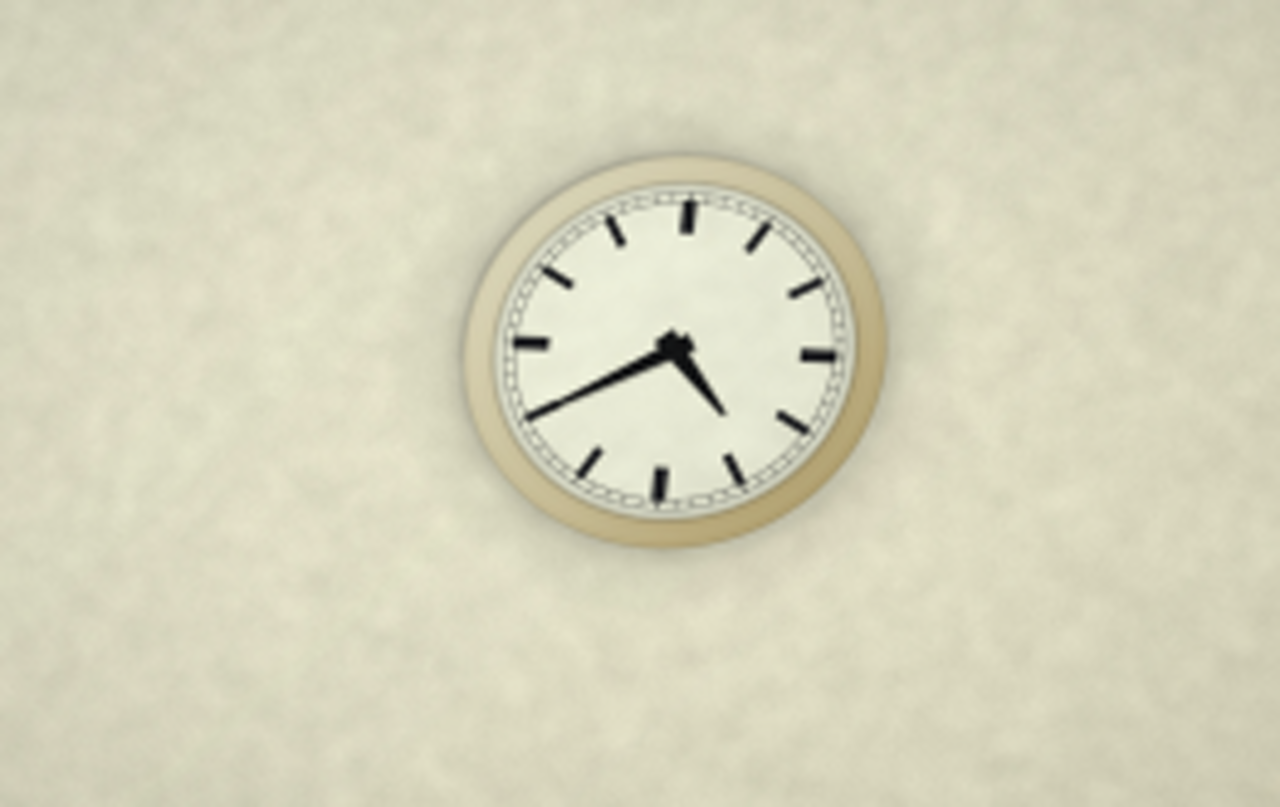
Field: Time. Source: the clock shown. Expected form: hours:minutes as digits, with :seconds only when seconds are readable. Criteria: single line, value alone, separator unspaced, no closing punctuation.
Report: 4:40
